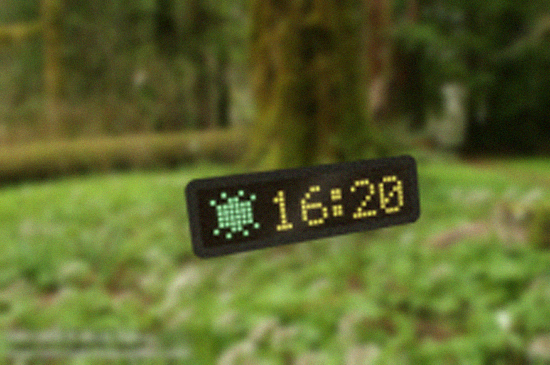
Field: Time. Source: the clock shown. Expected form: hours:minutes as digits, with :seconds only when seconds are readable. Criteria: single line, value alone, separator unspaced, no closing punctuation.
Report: 16:20
